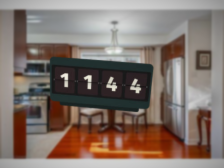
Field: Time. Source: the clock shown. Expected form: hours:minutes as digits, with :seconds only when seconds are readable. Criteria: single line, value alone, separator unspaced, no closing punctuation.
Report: 11:44
